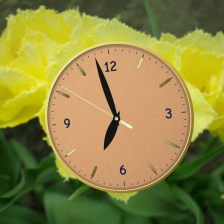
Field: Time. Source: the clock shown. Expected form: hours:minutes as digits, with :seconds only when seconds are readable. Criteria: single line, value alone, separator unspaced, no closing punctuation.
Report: 6:57:51
